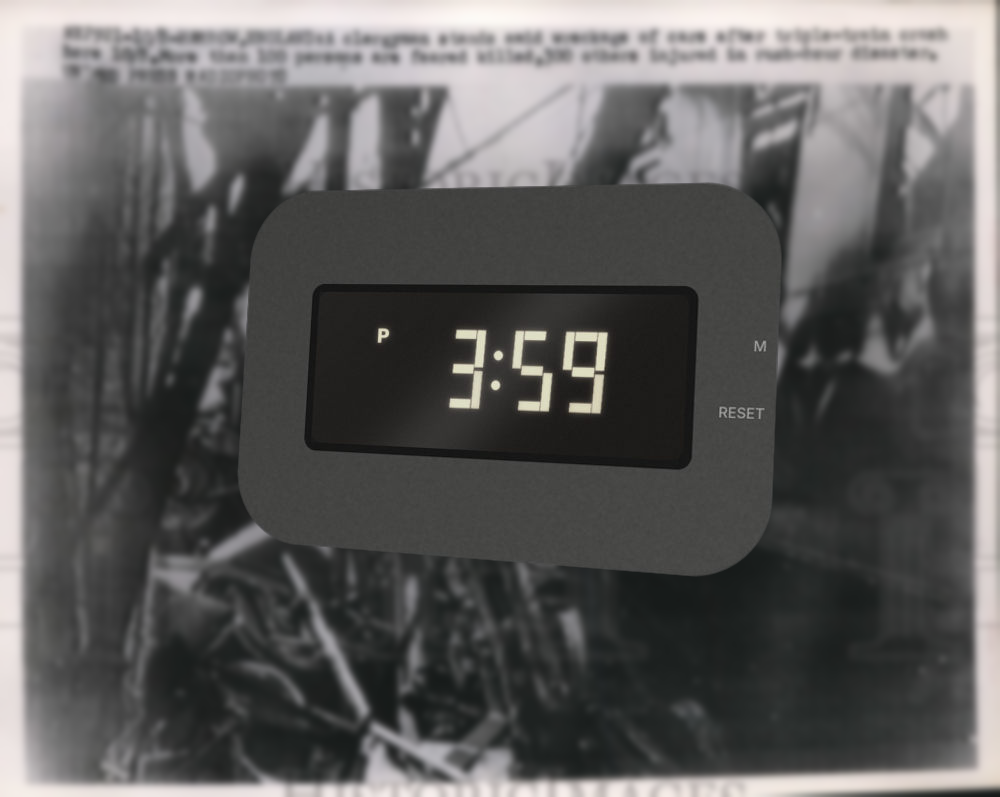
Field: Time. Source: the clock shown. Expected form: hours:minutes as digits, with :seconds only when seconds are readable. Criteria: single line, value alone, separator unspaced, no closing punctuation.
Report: 3:59
